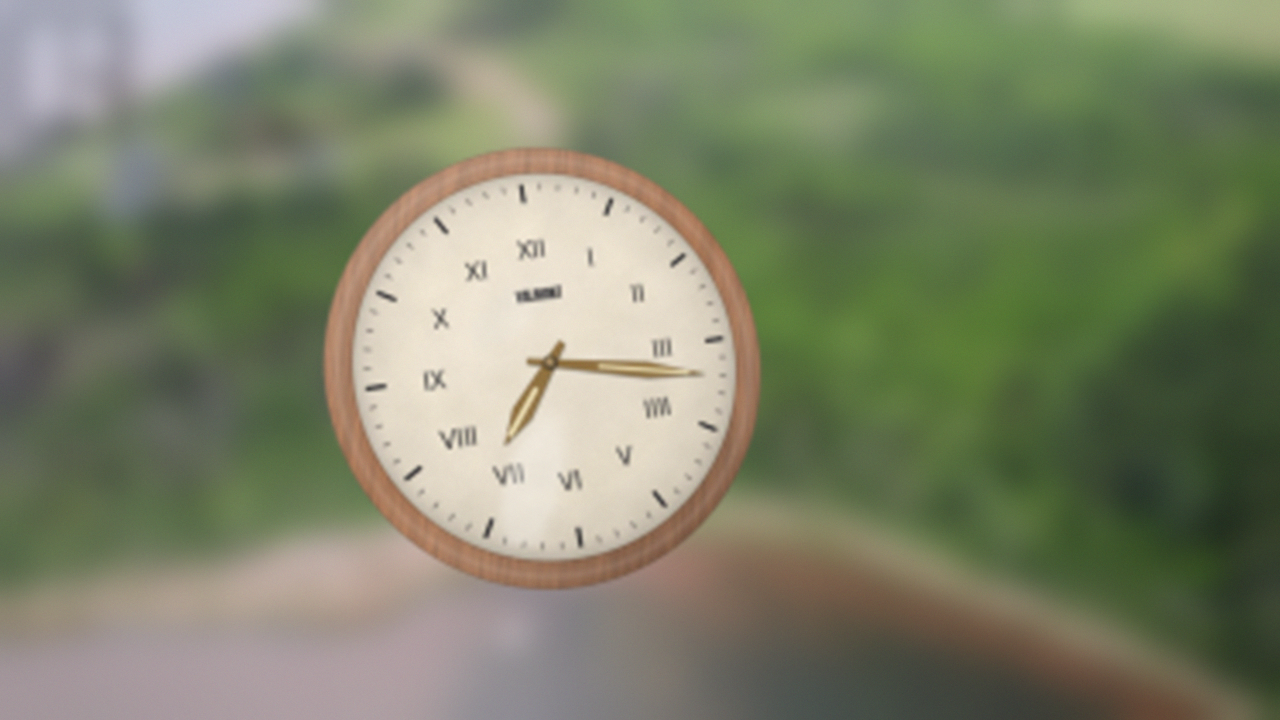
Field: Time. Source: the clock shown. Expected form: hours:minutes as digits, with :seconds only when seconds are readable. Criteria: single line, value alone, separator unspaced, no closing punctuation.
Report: 7:17
